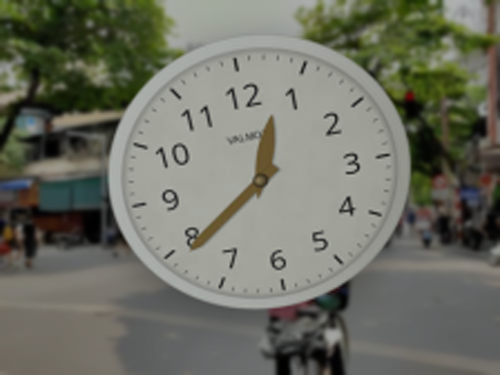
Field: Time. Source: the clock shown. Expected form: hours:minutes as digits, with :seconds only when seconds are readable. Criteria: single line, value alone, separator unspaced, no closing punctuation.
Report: 12:39
